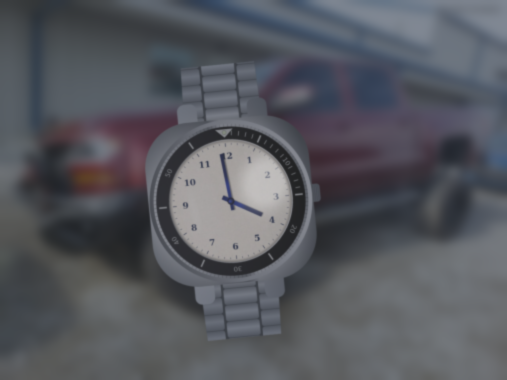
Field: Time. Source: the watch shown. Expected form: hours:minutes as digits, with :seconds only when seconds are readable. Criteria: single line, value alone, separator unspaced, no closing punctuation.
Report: 3:59
